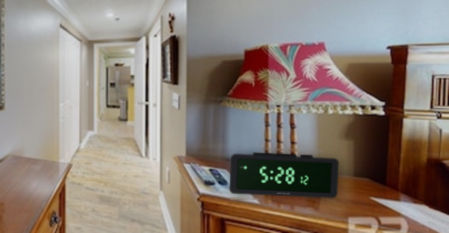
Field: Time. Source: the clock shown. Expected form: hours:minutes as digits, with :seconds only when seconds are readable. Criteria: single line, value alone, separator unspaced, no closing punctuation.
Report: 5:28:12
